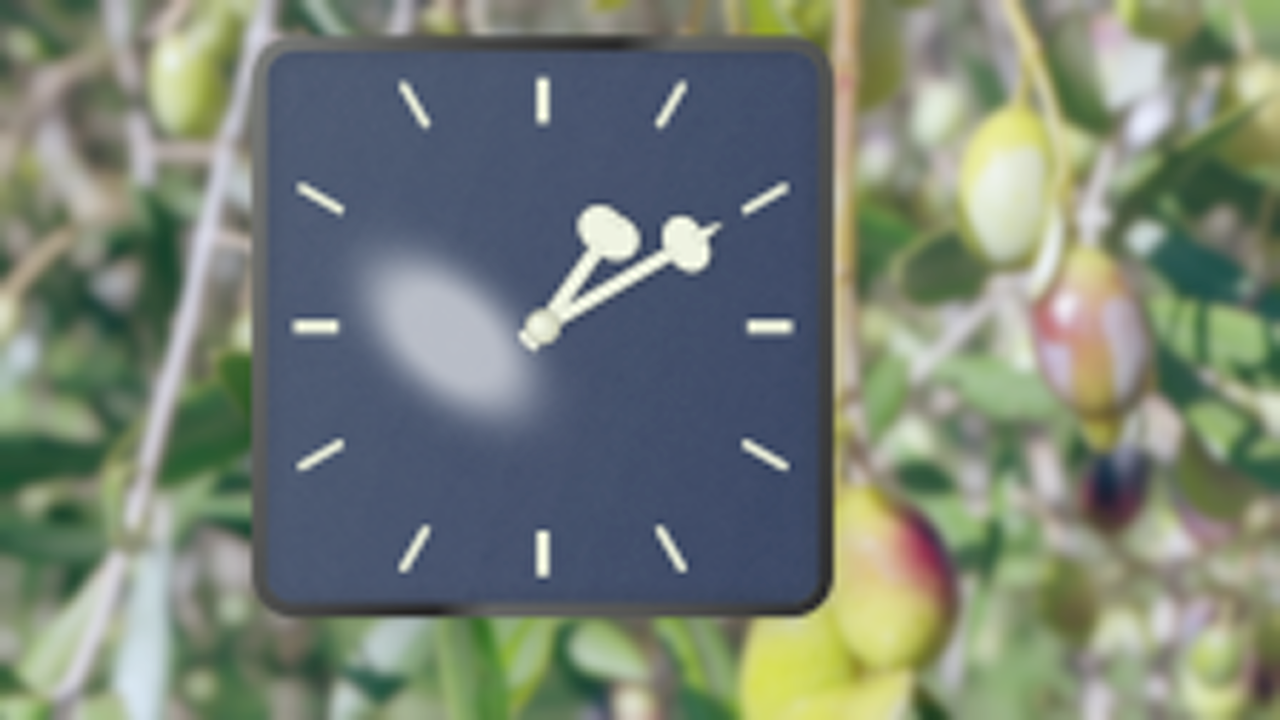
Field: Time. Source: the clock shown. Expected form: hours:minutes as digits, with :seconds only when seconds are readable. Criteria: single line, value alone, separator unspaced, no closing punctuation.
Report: 1:10
